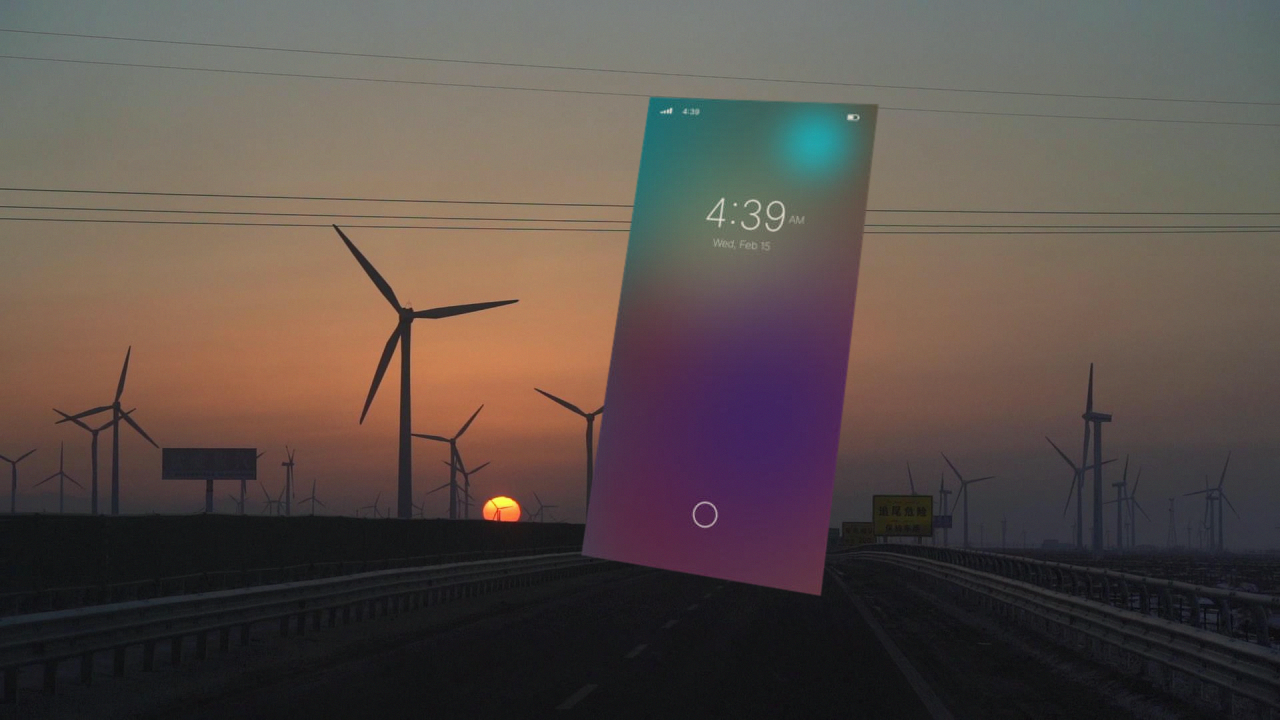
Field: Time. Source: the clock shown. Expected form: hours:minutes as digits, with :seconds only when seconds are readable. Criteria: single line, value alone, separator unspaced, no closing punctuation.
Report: 4:39
